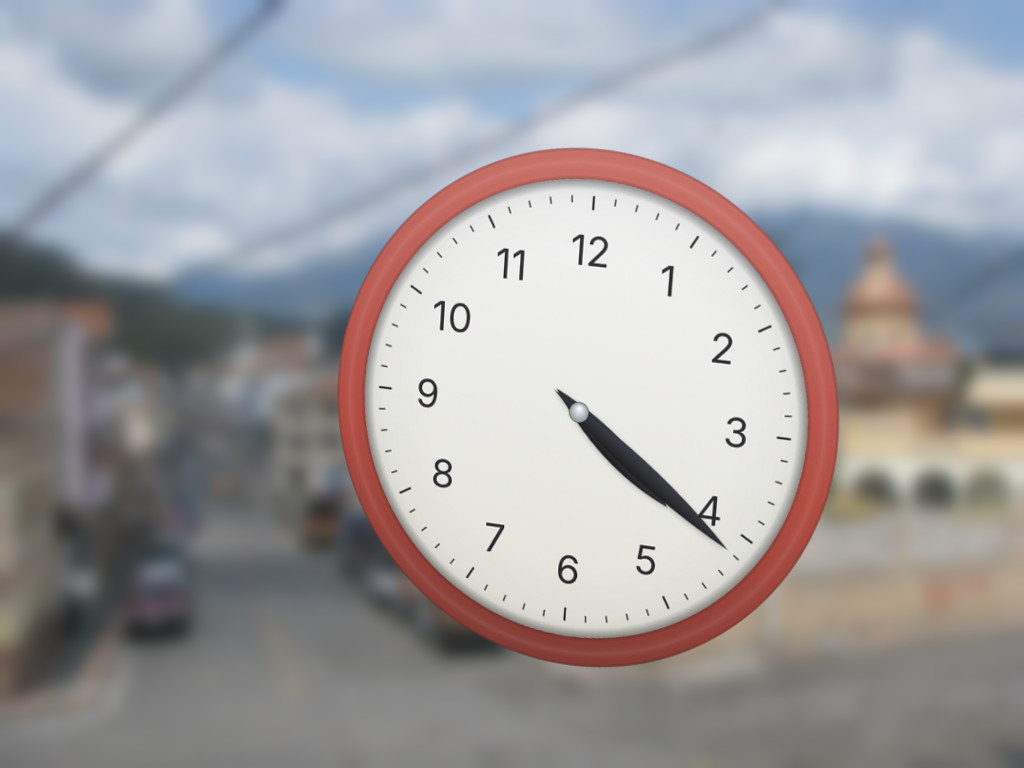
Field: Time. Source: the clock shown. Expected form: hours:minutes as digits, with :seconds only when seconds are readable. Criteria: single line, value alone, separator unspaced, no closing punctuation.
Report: 4:21
